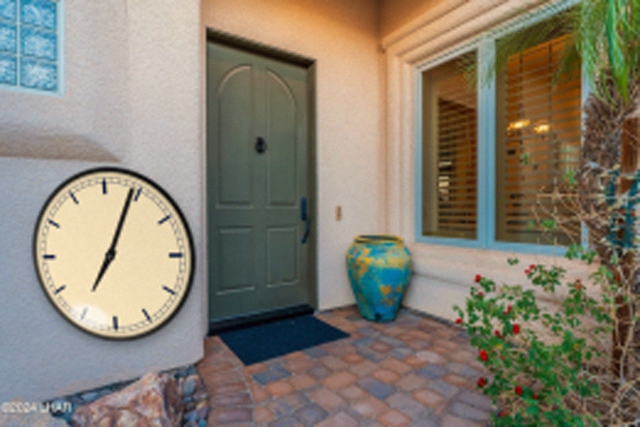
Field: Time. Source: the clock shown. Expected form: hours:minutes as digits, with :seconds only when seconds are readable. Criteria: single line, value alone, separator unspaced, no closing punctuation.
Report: 7:04
